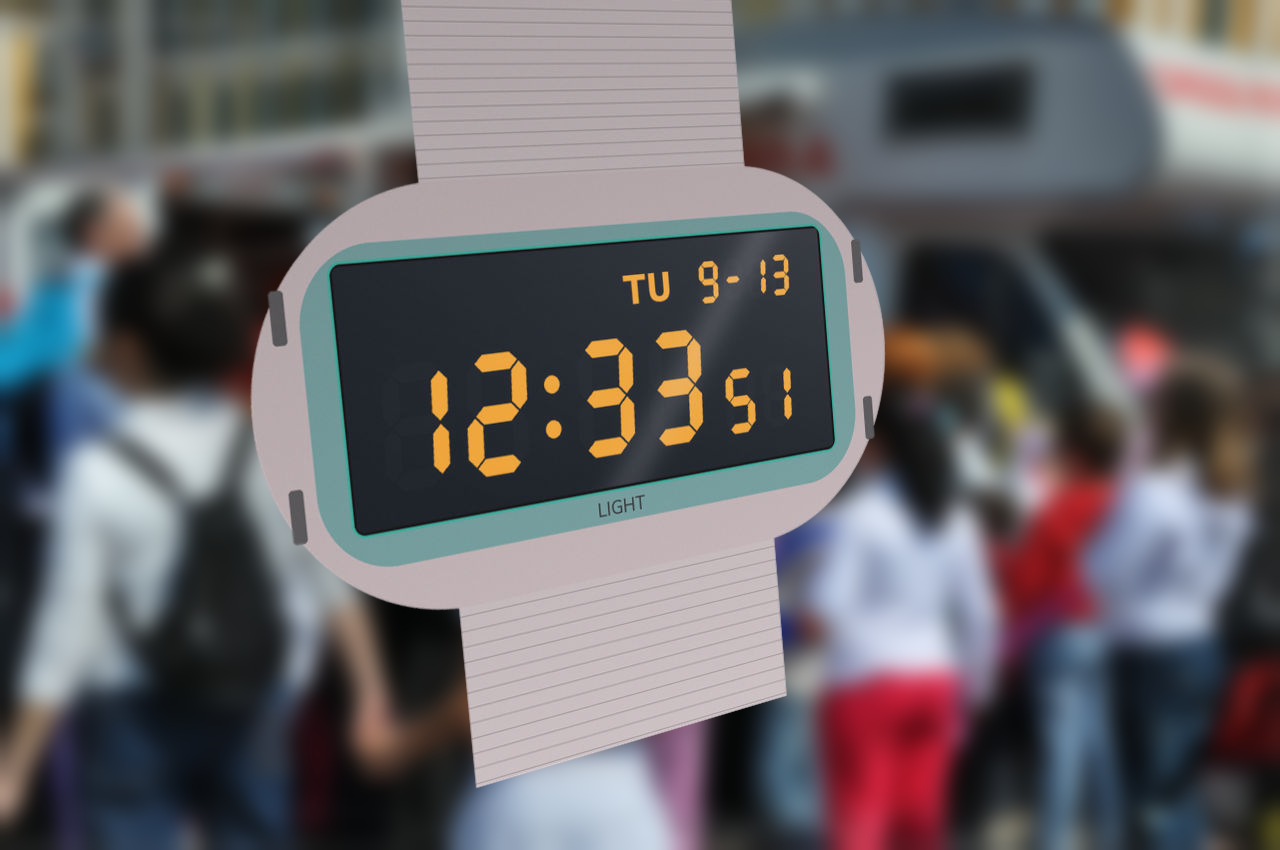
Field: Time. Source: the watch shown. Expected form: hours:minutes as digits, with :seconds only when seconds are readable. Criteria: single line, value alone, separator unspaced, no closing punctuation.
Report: 12:33:51
